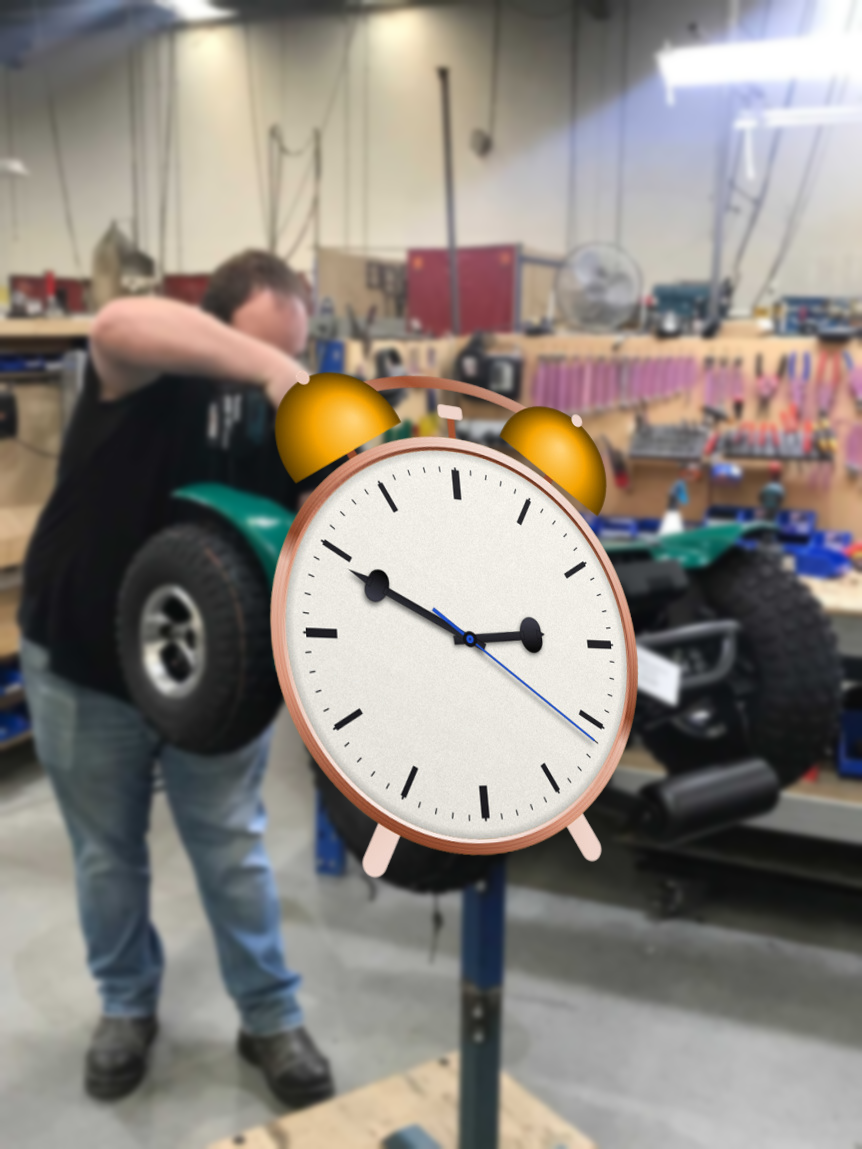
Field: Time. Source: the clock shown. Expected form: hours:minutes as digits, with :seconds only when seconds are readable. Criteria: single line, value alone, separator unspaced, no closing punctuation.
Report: 2:49:21
